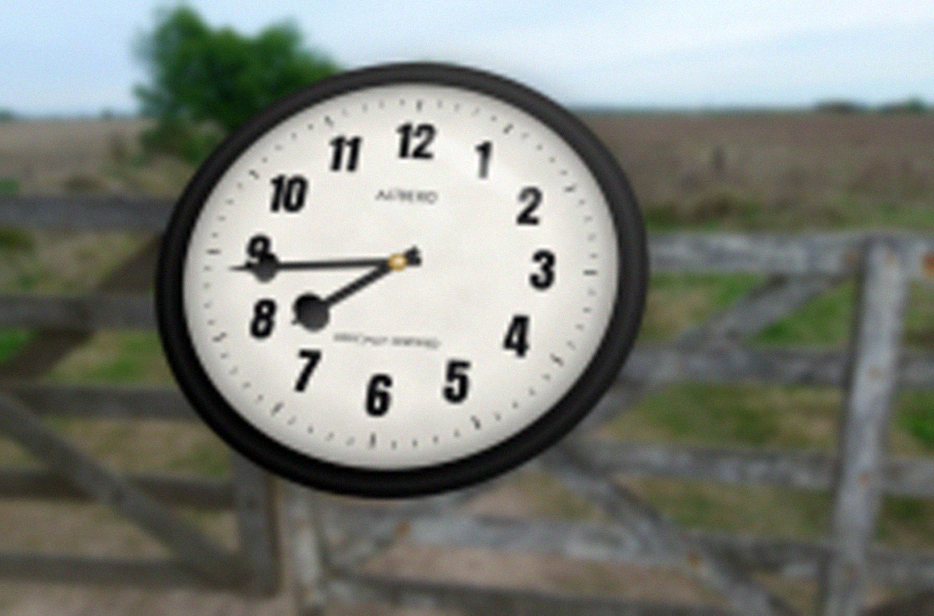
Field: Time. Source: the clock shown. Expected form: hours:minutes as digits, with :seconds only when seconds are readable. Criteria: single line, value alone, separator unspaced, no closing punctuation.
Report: 7:44
